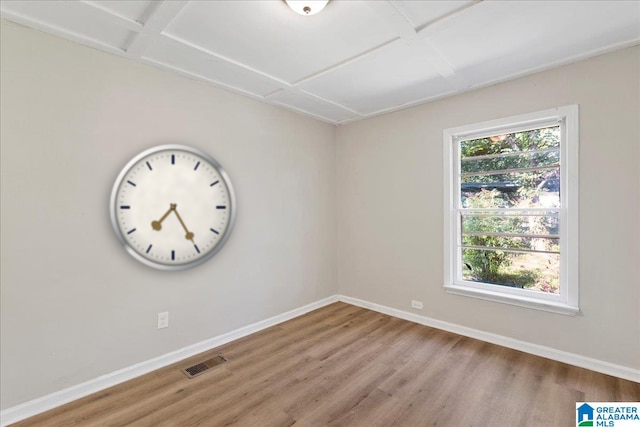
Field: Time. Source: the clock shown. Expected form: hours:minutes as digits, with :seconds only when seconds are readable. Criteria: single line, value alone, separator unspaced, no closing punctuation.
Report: 7:25
